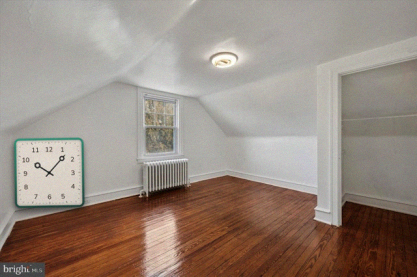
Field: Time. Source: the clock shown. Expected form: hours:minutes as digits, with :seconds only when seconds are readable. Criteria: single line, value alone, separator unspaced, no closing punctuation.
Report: 10:07
